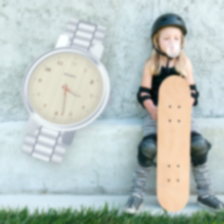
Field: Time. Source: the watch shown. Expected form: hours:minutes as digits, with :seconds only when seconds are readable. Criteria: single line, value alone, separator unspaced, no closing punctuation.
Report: 3:28
